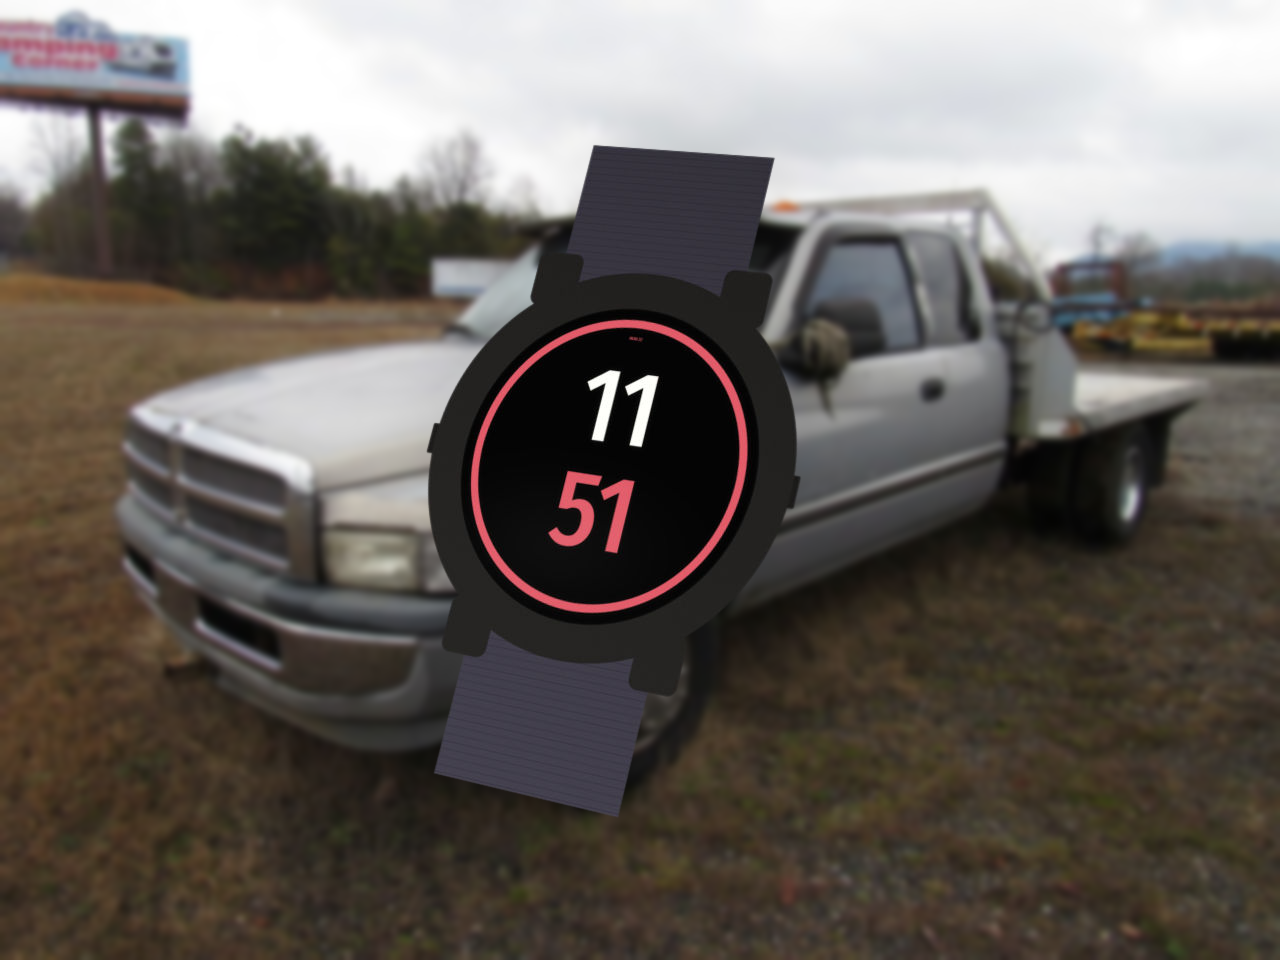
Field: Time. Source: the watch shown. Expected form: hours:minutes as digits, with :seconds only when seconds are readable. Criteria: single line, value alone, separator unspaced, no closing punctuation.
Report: 11:51
